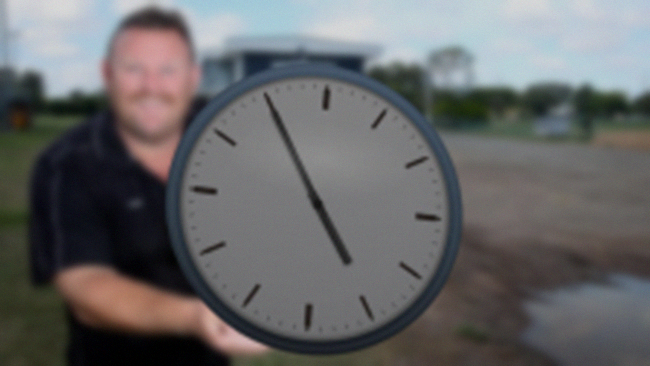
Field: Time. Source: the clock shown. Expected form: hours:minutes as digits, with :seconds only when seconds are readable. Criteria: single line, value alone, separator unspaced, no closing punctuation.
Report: 4:55
